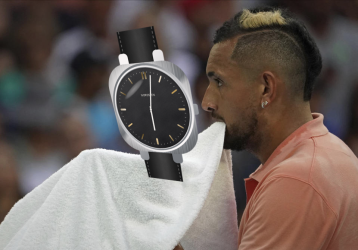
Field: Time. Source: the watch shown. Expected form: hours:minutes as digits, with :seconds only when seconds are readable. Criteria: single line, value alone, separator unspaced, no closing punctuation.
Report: 6:02
